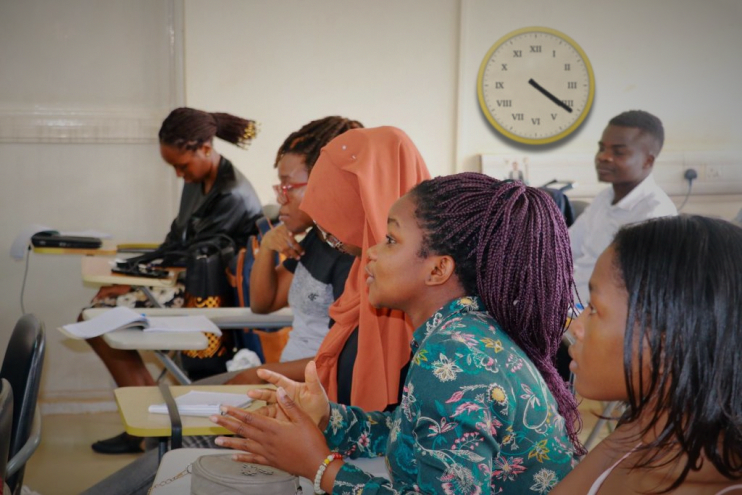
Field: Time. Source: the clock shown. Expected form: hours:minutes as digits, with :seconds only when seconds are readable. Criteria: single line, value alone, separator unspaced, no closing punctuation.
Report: 4:21
